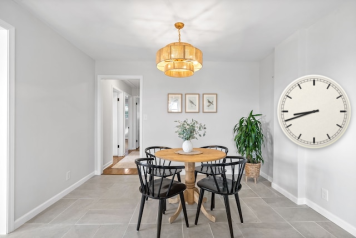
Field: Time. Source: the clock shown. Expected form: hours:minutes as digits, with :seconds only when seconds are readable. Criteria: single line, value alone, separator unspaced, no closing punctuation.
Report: 8:42
